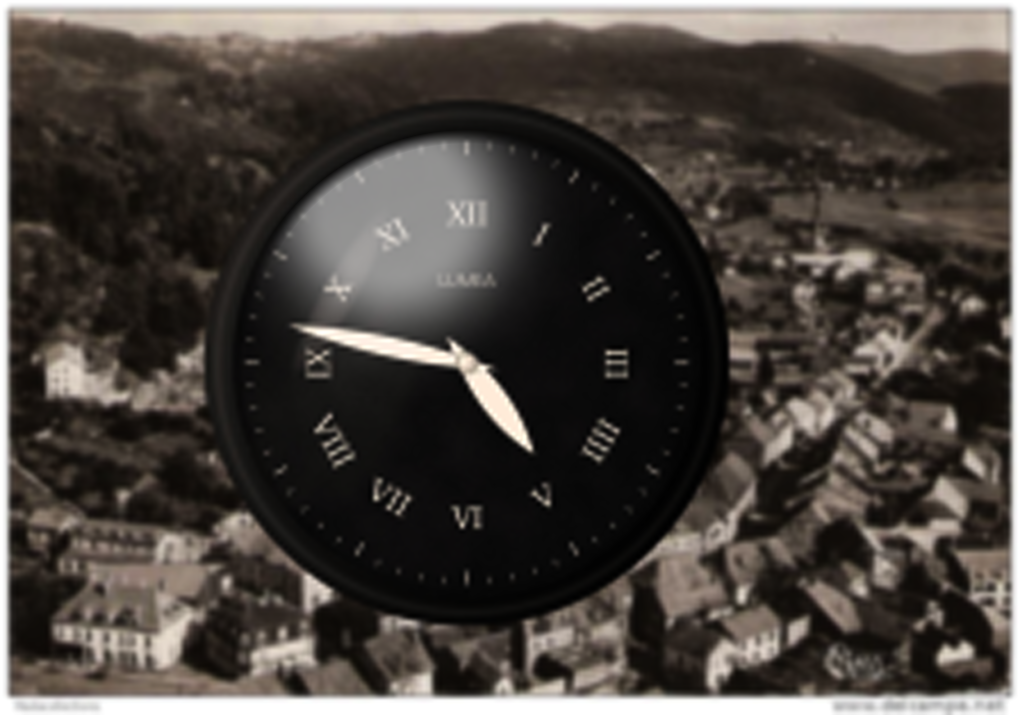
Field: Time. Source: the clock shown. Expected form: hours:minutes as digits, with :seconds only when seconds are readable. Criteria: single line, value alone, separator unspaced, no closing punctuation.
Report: 4:47
